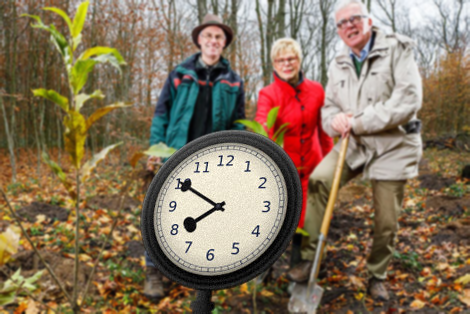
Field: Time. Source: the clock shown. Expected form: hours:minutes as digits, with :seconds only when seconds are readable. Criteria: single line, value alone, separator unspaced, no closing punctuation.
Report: 7:50
